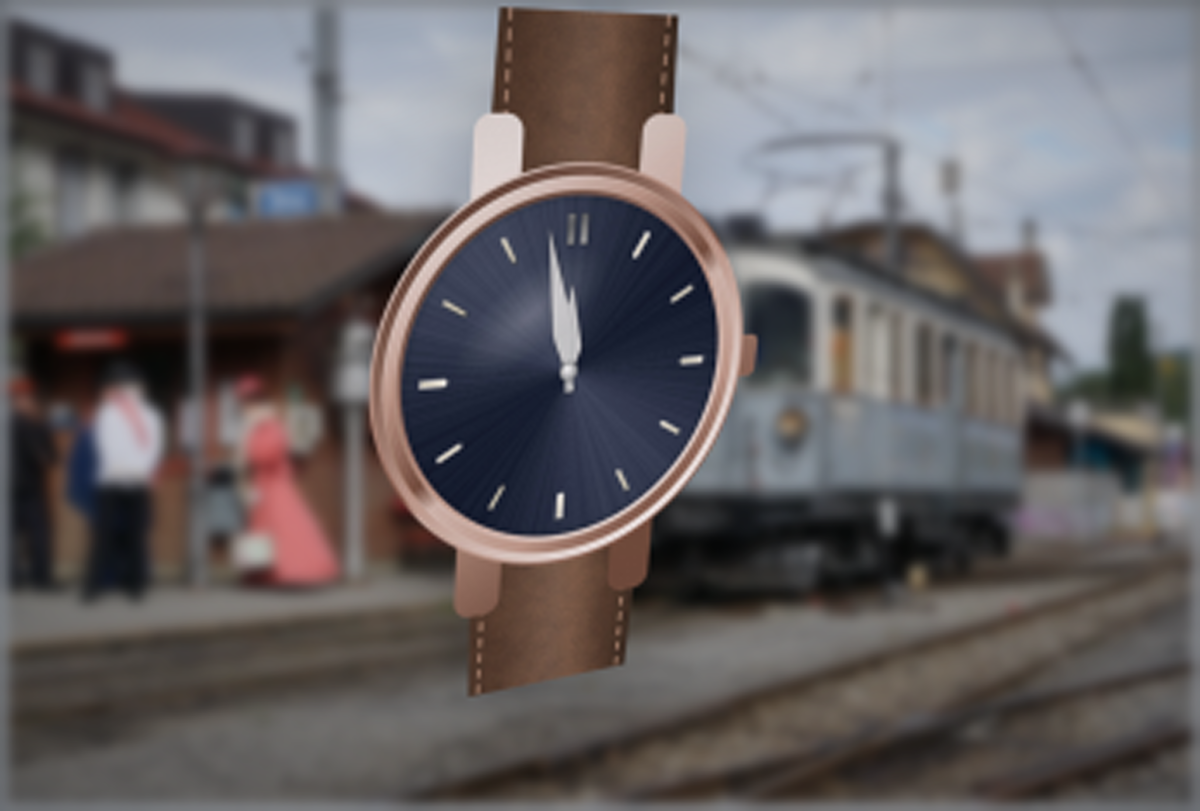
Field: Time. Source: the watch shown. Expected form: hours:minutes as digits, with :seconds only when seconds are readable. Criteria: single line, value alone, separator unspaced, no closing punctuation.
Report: 11:58
